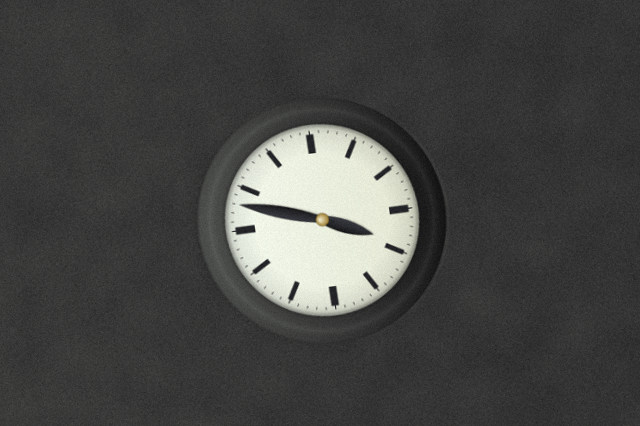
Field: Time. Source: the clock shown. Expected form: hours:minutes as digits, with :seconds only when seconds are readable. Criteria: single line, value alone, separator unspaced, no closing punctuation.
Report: 3:48
